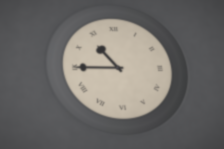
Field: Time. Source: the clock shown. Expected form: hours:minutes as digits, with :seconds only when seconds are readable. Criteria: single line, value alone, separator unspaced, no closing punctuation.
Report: 10:45
